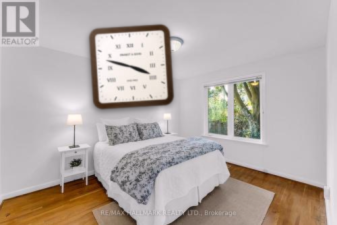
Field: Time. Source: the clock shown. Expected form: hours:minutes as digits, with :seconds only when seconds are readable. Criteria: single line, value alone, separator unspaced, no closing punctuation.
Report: 3:48
